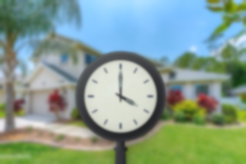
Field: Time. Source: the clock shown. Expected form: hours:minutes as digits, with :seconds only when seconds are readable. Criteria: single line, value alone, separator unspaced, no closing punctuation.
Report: 4:00
